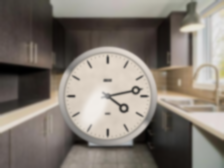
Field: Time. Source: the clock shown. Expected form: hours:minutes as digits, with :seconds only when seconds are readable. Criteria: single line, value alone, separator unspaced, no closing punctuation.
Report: 4:13
